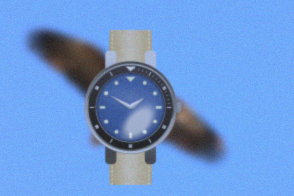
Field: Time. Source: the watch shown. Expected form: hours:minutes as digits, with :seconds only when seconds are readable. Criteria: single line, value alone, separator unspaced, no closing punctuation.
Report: 1:50
